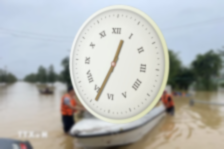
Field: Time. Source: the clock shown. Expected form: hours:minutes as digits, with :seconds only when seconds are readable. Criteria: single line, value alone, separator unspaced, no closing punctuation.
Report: 12:34
